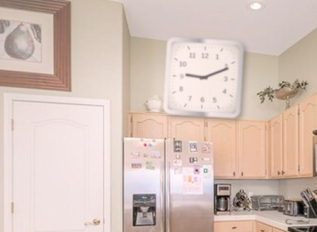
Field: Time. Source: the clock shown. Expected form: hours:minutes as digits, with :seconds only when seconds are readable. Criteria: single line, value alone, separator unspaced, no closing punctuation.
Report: 9:11
